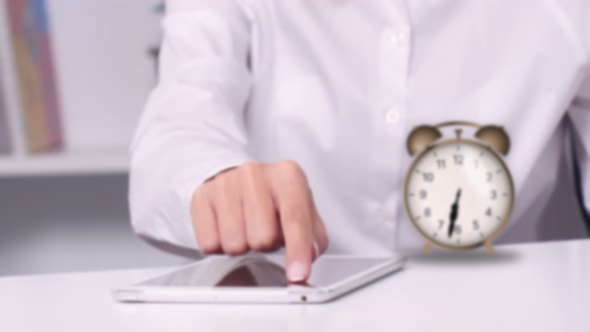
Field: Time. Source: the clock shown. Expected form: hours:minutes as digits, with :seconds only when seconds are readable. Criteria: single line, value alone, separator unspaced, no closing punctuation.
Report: 6:32
